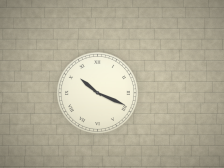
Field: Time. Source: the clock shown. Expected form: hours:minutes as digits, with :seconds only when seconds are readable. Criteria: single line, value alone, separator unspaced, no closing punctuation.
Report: 10:19
